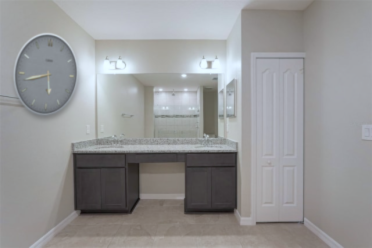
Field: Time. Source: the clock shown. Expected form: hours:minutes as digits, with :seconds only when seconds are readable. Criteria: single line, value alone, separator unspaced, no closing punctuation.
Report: 5:43
